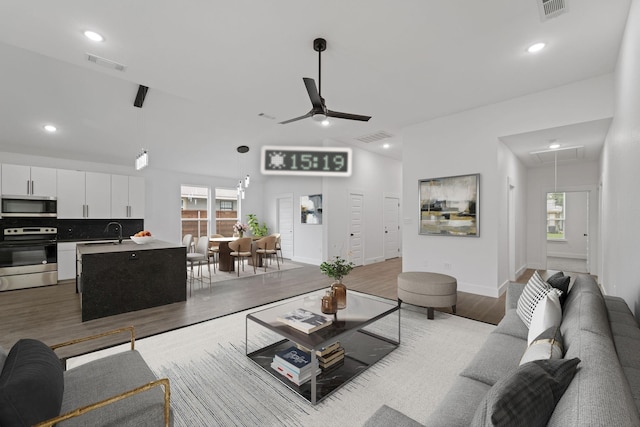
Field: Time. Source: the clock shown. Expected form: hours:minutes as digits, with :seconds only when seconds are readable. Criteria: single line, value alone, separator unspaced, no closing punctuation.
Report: 15:19
